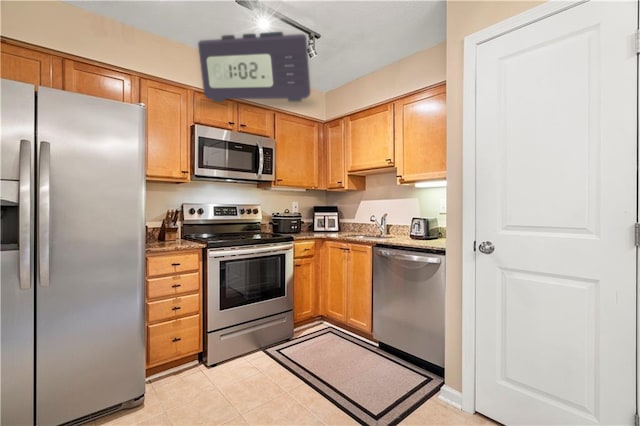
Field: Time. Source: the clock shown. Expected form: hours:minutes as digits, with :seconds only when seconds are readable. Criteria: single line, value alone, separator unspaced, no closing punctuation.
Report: 1:02
